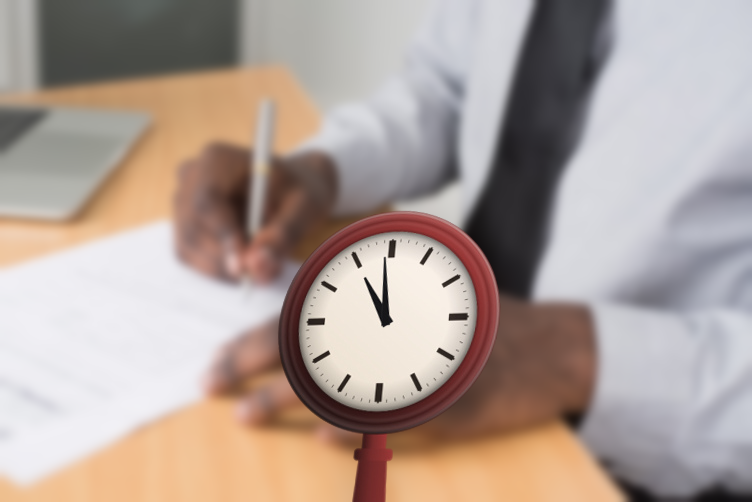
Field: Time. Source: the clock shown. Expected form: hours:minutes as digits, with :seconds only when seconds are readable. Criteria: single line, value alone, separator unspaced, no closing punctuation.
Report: 10:59
